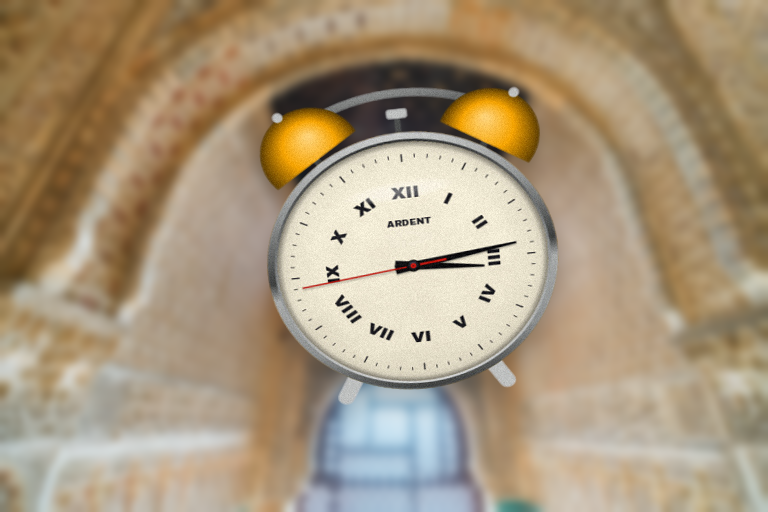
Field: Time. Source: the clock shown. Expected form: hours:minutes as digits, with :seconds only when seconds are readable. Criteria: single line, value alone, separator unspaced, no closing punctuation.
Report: 3:13:44
